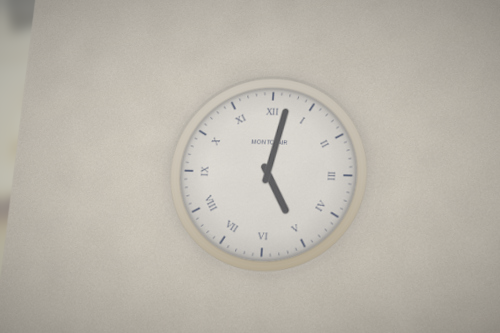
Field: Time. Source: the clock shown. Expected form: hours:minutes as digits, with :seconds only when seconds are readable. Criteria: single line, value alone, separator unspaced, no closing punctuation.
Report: 5:02
